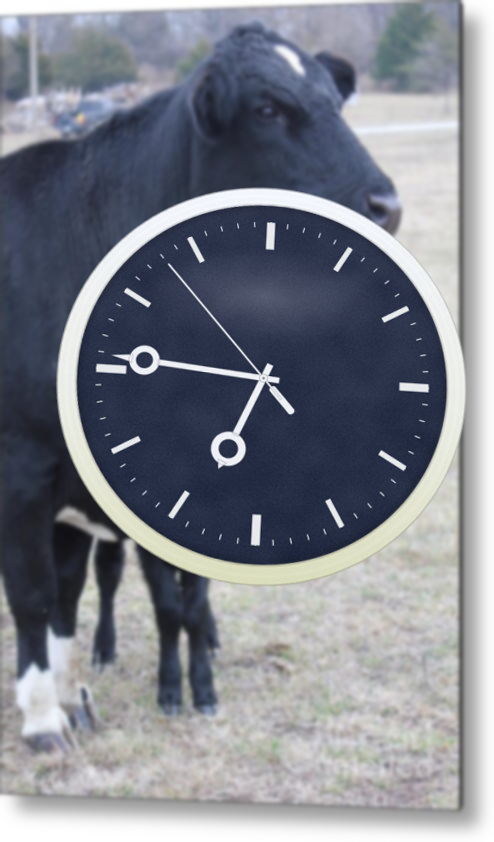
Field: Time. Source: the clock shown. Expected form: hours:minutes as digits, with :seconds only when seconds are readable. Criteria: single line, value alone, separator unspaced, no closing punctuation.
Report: 6:45:53
